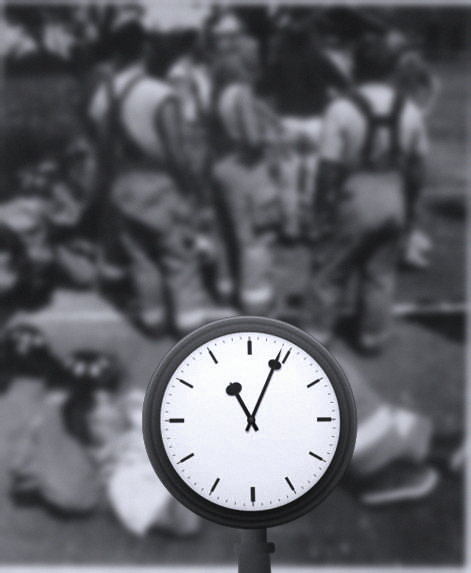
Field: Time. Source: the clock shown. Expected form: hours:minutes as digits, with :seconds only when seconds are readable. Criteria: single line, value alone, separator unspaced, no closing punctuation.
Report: 11:04
